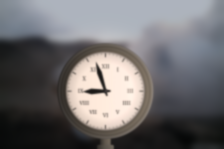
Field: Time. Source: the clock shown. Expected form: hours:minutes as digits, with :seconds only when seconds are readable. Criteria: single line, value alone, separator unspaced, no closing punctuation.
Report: 8:57
